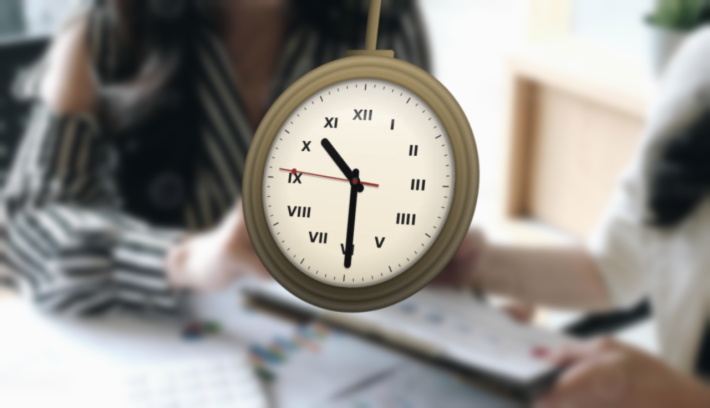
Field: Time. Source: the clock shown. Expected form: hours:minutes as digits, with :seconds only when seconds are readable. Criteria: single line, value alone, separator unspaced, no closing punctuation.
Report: 10:29:46
